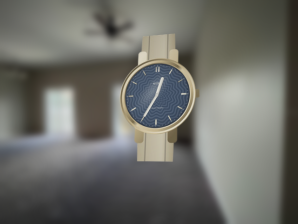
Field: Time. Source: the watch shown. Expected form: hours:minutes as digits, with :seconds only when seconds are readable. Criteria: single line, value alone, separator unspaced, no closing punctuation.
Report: 12:35
